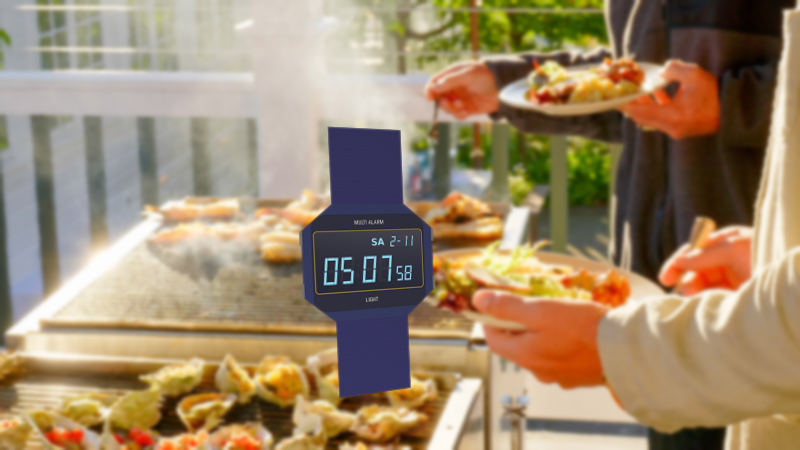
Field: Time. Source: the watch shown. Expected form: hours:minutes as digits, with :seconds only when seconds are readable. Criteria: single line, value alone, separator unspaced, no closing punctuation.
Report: 5:07:58
